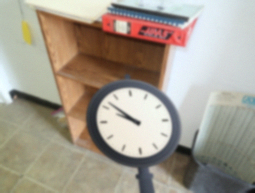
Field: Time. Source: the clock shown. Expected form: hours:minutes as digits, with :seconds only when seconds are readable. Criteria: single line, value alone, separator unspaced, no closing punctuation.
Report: 9:52
